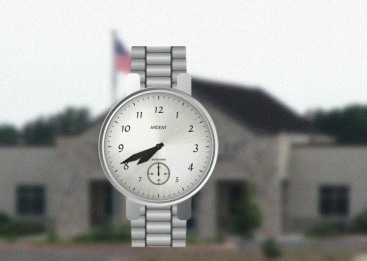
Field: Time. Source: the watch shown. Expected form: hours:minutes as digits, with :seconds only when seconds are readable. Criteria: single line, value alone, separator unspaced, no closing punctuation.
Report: 7:41
